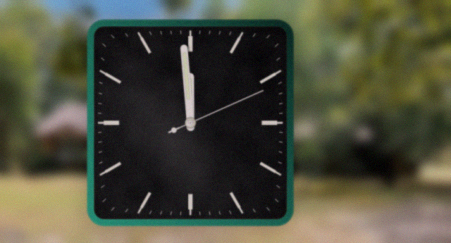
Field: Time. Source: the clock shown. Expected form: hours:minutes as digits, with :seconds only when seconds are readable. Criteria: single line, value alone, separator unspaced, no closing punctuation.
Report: 11:59:11
